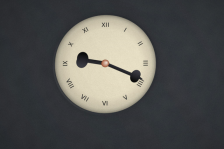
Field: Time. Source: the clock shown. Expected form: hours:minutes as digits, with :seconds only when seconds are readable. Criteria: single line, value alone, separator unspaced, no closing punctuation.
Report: 9:19
